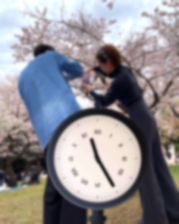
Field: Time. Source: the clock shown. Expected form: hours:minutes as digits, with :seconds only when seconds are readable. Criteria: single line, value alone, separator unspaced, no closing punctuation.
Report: 11:25
